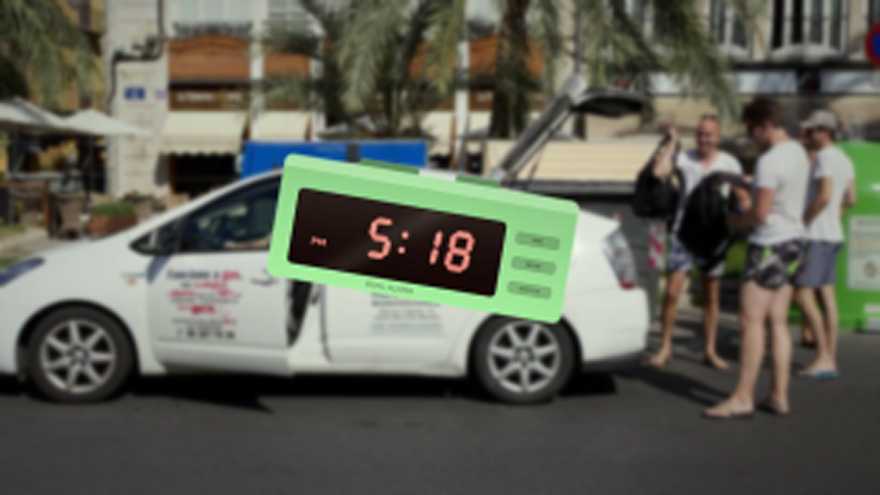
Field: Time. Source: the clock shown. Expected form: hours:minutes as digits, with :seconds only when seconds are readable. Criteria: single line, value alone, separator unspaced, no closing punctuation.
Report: 5:18
